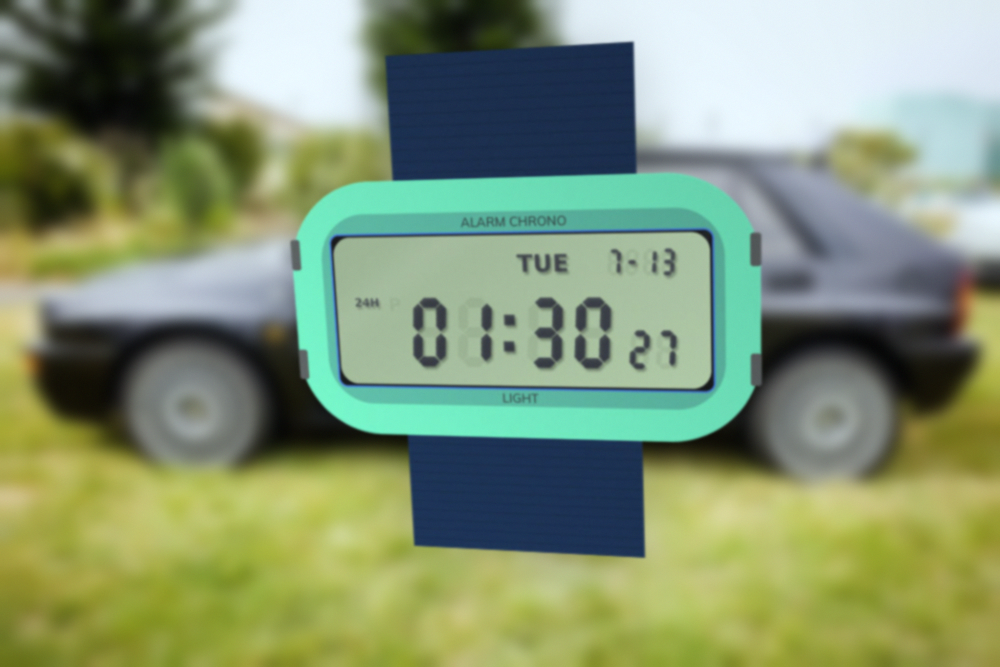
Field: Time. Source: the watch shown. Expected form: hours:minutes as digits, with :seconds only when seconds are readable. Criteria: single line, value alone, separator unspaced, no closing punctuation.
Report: 1:30:27
